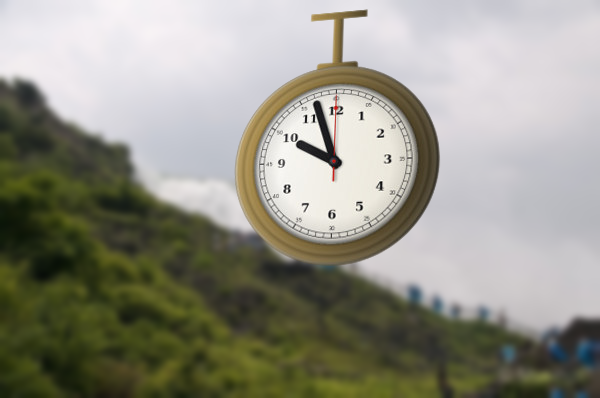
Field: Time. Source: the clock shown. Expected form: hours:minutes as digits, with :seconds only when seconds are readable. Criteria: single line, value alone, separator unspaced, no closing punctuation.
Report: 9:57:00
